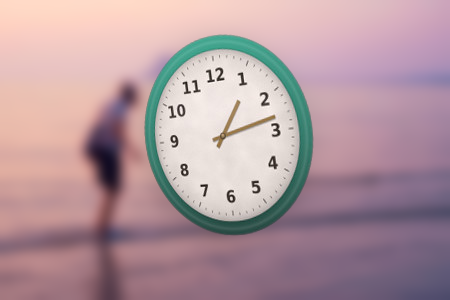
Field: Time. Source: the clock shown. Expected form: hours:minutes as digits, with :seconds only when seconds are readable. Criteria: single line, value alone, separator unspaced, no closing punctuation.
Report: 1:13
